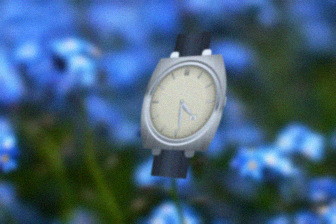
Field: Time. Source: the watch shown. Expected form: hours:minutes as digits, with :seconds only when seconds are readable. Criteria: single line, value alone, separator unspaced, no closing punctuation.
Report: 4:29
